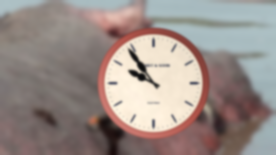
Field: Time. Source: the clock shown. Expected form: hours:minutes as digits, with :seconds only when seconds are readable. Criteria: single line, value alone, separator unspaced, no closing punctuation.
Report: 9:54
